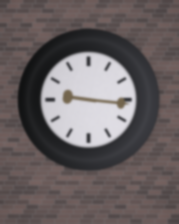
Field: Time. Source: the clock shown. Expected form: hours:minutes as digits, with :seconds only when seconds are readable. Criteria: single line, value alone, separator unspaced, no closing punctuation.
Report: 9:16
